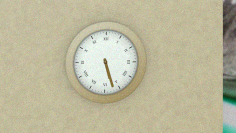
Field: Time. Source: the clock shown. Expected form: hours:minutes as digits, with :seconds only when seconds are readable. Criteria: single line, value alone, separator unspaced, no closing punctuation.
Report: 5:27
